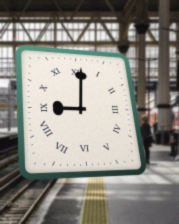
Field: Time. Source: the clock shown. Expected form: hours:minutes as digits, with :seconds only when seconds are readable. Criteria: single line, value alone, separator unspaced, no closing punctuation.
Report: 9:01
